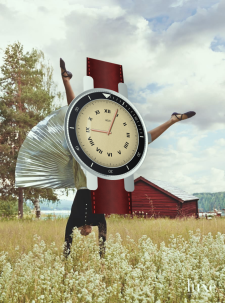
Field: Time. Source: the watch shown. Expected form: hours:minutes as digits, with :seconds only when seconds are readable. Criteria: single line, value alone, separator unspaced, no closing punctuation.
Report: 9:04
